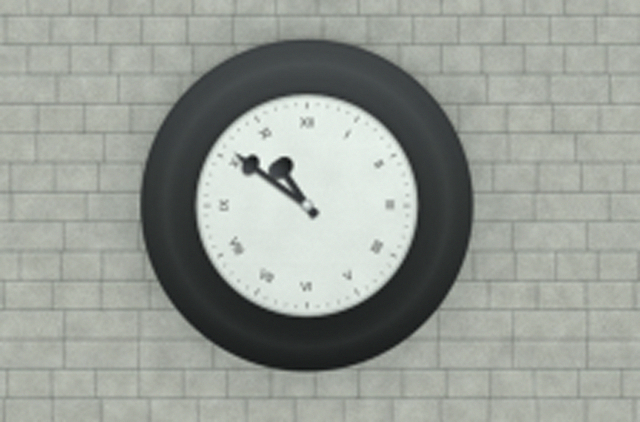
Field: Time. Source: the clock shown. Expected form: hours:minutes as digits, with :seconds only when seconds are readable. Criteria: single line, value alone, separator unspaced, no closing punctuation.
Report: 10:51
